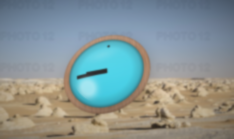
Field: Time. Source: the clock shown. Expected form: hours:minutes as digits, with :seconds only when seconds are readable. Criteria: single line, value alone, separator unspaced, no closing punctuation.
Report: 8:43
